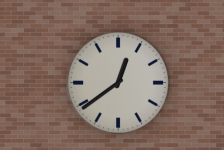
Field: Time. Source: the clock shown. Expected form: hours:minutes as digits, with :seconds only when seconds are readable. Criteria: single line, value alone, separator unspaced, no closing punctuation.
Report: 12:39
